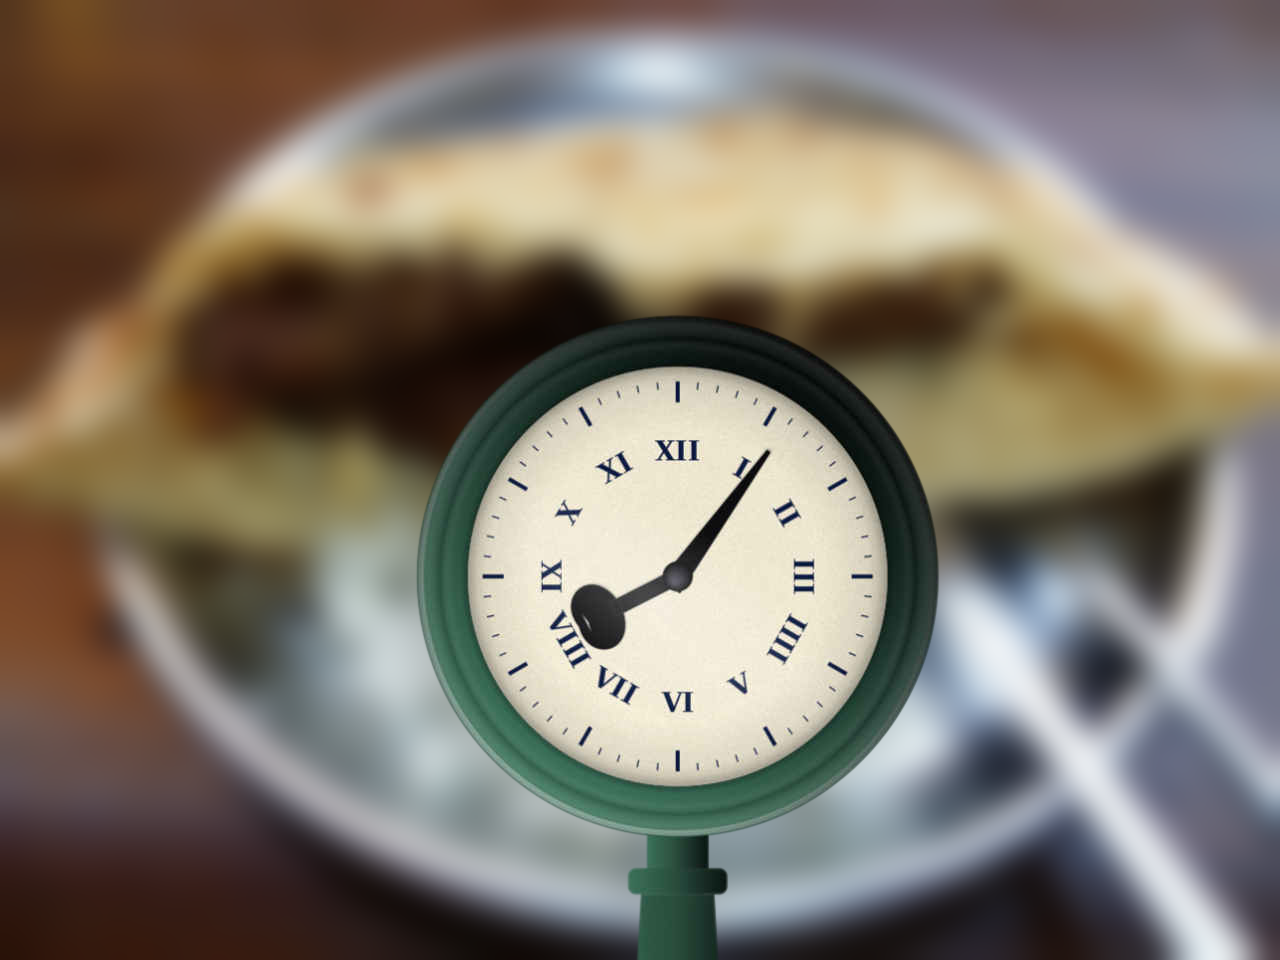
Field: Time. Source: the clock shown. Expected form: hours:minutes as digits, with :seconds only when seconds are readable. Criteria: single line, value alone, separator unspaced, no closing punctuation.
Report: 8:06
